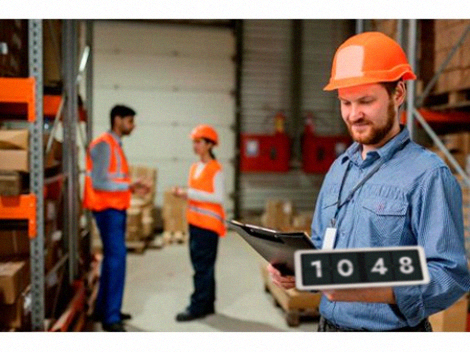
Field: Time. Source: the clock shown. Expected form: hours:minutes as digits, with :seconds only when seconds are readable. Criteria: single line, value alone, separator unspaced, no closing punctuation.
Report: 10:48
